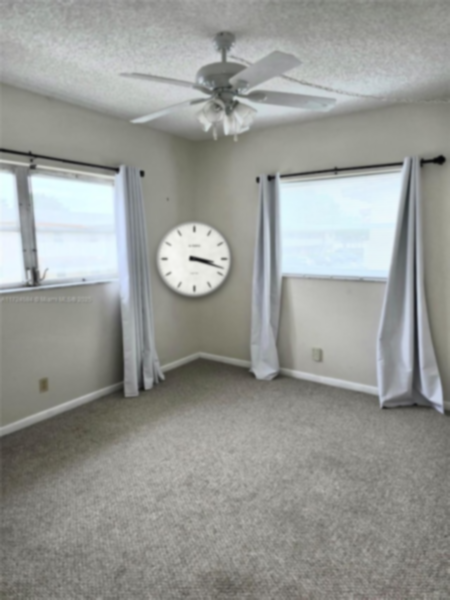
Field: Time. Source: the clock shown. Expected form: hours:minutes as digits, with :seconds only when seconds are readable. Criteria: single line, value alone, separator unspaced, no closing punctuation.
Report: 3:18
